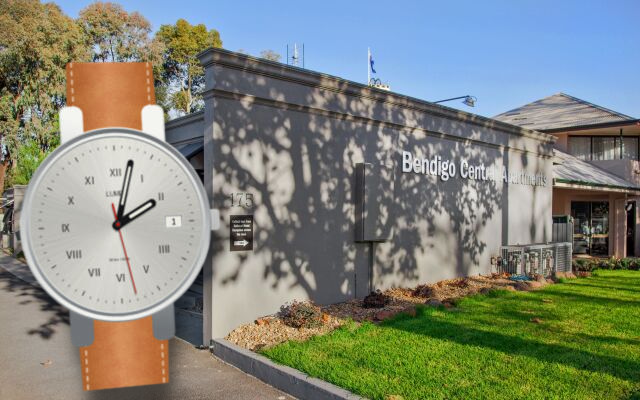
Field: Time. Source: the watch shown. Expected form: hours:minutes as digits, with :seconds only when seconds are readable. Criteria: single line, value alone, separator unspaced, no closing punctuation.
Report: 2:02:28
